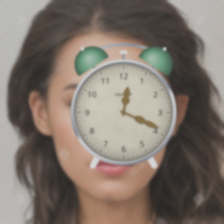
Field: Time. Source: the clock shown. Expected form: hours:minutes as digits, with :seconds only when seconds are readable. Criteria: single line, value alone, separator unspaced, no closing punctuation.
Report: 12:19
